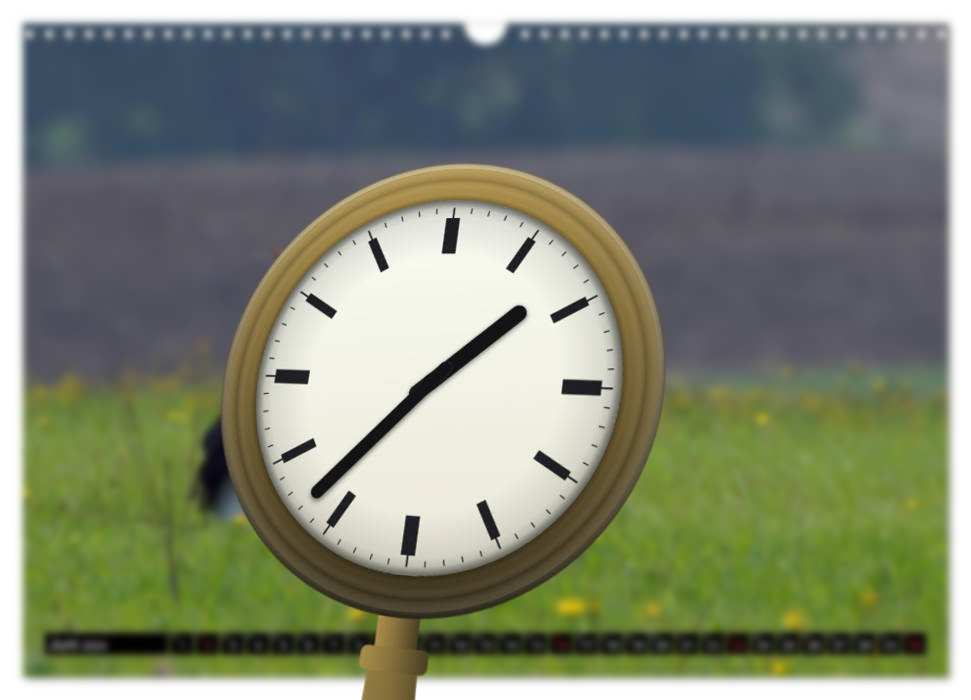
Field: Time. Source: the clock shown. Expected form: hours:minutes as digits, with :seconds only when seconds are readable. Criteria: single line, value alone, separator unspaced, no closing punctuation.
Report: 1:37
